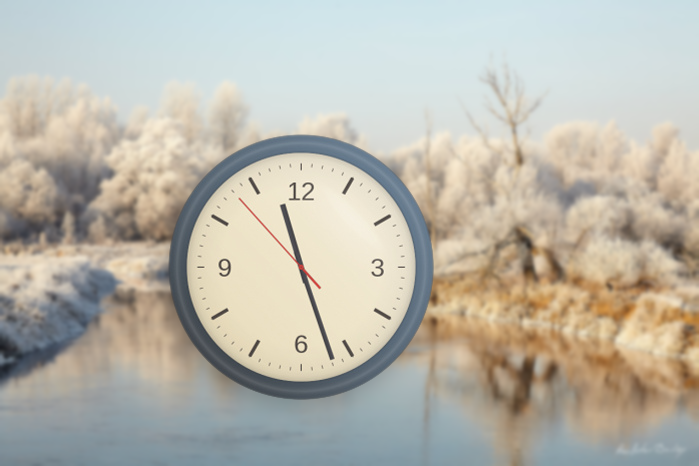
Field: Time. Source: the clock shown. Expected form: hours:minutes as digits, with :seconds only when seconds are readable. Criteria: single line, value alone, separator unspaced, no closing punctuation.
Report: 11:26:53
